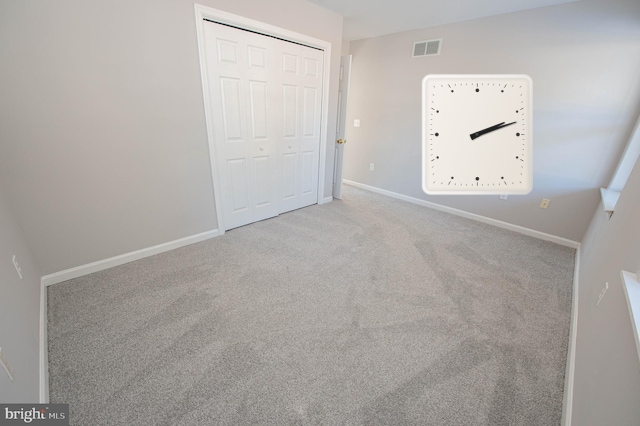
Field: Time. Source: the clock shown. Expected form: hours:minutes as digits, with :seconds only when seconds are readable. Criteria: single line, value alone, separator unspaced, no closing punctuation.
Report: 2:12
